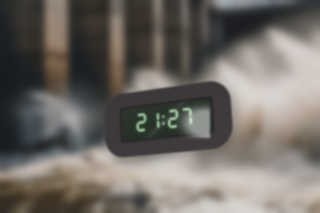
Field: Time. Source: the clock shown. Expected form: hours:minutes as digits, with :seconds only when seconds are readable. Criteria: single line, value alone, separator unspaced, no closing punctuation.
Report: 21:27
